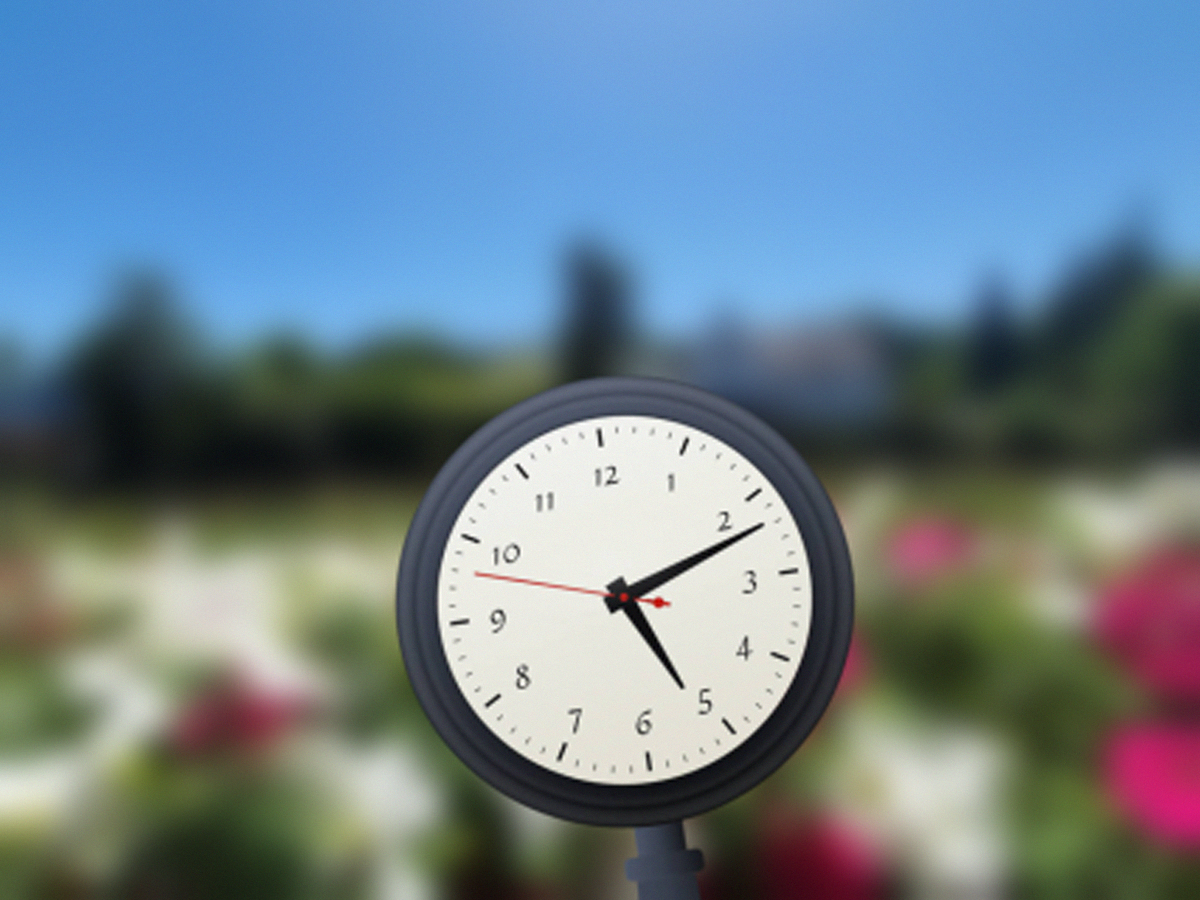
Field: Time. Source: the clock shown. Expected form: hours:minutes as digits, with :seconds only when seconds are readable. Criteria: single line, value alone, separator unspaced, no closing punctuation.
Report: 5:11:48
